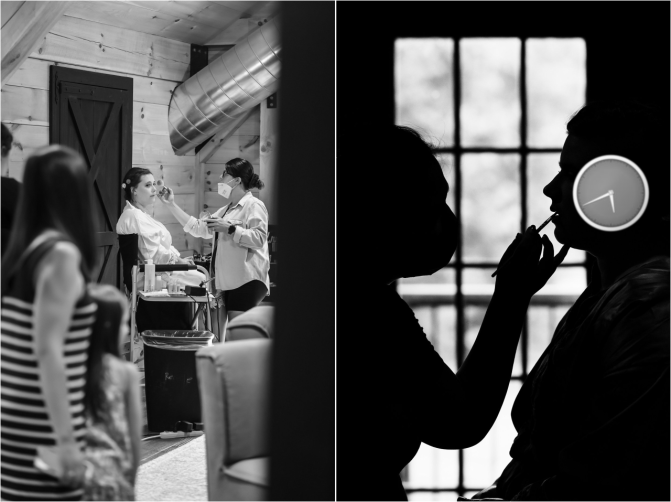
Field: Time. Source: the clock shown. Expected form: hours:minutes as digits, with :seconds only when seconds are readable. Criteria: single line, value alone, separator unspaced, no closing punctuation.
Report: 5:41
